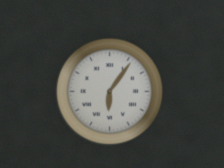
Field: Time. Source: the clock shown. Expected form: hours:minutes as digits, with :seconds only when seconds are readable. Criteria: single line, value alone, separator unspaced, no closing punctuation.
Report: 6:06
